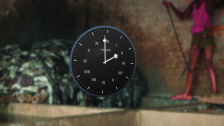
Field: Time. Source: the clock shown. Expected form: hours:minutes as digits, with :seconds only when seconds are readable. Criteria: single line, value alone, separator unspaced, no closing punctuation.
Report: 1:59
